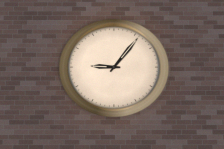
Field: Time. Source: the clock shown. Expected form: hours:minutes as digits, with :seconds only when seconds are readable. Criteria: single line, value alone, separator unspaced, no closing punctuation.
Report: 9:06
